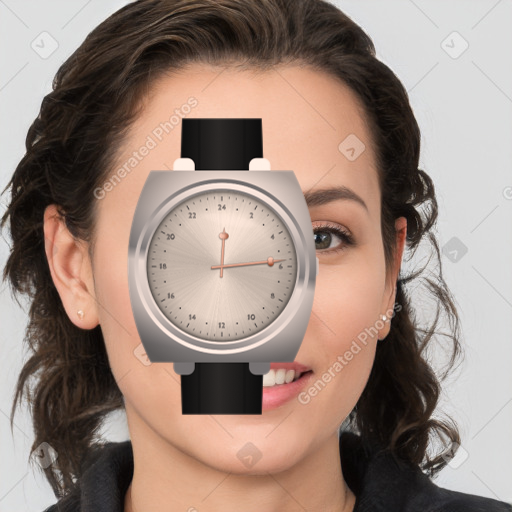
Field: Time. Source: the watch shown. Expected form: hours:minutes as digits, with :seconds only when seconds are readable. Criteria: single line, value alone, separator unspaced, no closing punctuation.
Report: 0:14
